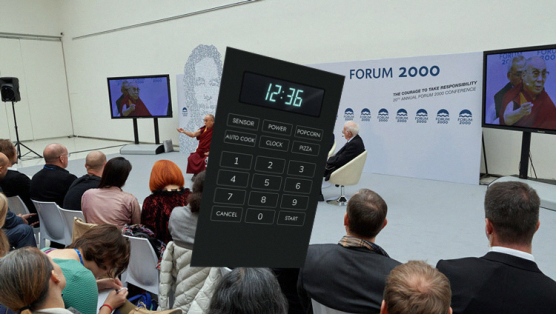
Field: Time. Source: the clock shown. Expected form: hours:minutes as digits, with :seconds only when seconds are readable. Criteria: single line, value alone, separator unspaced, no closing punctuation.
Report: 12:36
